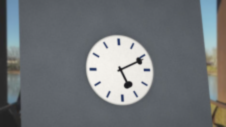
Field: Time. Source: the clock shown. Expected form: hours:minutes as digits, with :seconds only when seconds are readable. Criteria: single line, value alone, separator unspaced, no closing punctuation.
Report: 5:11
